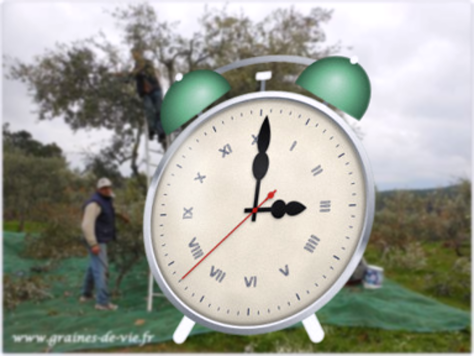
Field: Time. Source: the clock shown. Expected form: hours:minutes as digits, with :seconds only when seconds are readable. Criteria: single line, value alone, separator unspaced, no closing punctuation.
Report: 3:00:38
